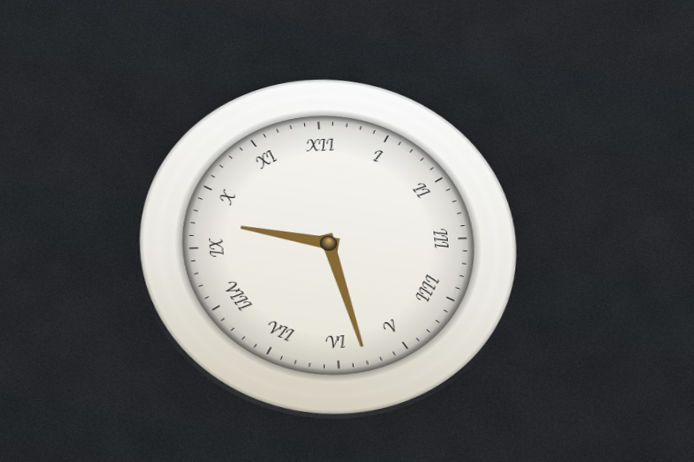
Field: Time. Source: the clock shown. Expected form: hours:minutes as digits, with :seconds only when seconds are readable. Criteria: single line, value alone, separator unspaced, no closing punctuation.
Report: 9:28
